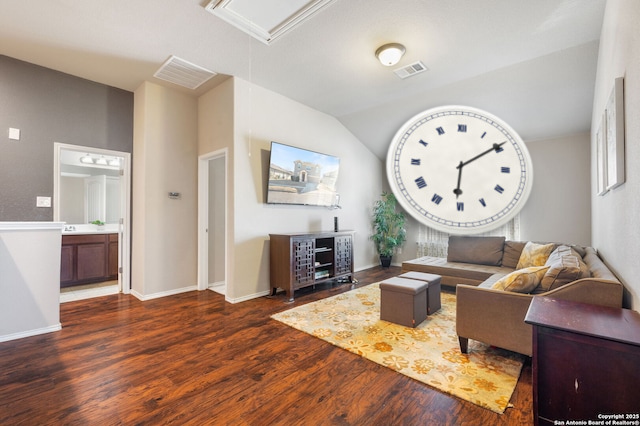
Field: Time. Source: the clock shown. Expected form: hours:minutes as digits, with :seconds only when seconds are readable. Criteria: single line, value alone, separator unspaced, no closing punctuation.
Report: 6:09
